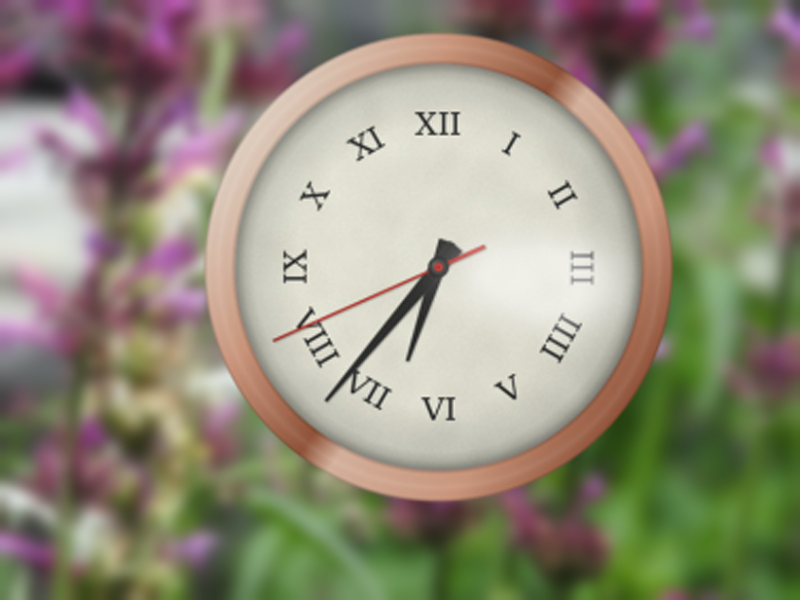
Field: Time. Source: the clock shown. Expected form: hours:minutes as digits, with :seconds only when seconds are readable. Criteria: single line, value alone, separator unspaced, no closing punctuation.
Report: 6:36:41
